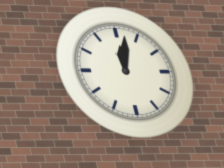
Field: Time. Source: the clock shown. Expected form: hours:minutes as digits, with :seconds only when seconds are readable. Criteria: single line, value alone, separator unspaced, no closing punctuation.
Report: 12:02
